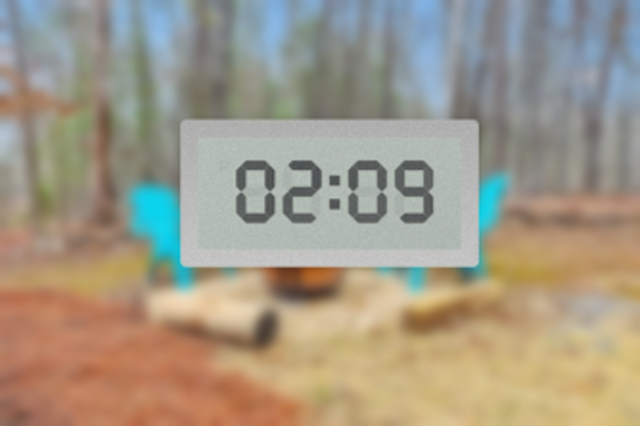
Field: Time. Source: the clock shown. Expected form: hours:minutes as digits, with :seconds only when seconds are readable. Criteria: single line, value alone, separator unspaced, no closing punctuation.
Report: 2:09
